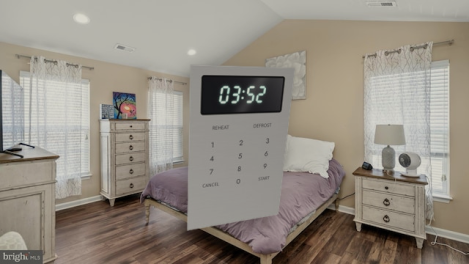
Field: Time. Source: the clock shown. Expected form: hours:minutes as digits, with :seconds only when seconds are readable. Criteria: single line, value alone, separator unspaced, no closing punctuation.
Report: 3:52
